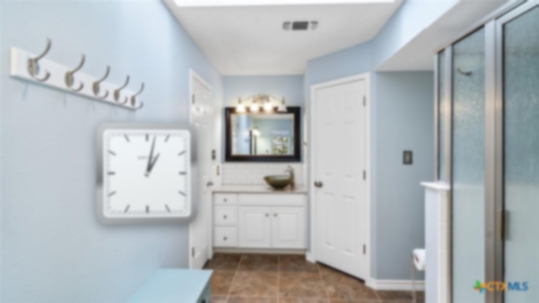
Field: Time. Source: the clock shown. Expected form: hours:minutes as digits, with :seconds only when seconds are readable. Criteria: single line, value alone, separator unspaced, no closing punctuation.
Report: 1:02
